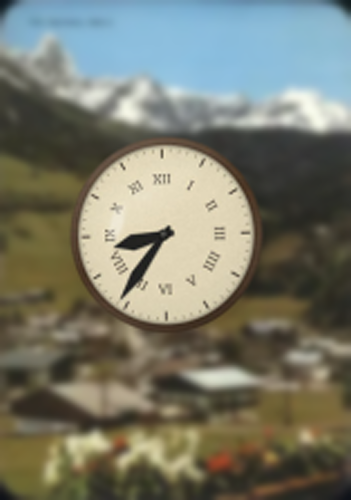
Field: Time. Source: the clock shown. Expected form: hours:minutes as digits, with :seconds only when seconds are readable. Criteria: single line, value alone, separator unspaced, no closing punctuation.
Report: 8:36
